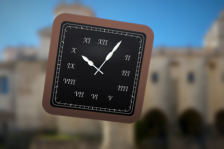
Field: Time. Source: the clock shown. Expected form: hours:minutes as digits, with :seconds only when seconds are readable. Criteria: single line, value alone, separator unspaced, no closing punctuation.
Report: 10:05
